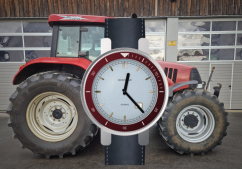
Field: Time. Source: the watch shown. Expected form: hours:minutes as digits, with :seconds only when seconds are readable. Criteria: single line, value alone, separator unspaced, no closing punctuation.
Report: 12:23
